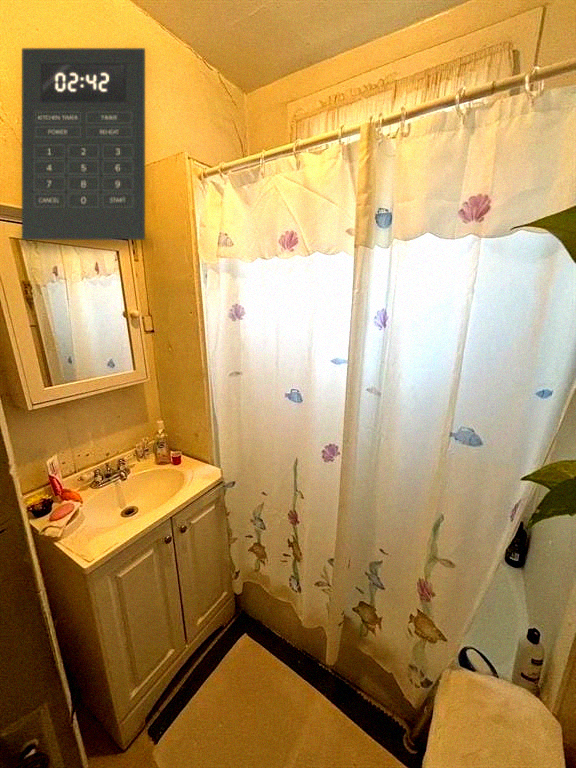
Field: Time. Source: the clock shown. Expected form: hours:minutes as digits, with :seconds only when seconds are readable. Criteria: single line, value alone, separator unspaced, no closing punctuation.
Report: 2:42
